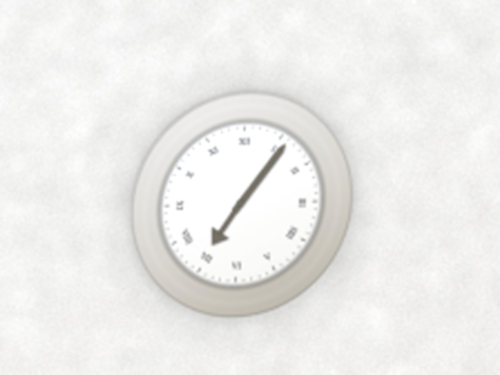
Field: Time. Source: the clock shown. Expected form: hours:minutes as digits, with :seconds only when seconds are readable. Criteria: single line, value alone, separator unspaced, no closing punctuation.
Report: 7:06
